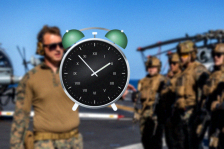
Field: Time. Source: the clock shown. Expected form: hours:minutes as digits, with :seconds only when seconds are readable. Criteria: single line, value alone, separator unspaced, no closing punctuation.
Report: 1:53
